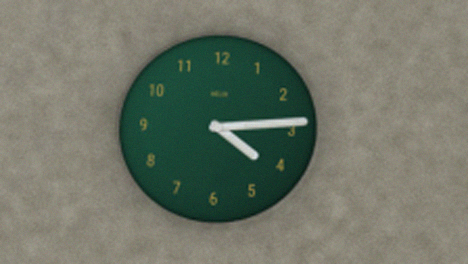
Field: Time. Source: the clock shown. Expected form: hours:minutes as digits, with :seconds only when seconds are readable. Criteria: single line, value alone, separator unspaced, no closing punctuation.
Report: 4:14
